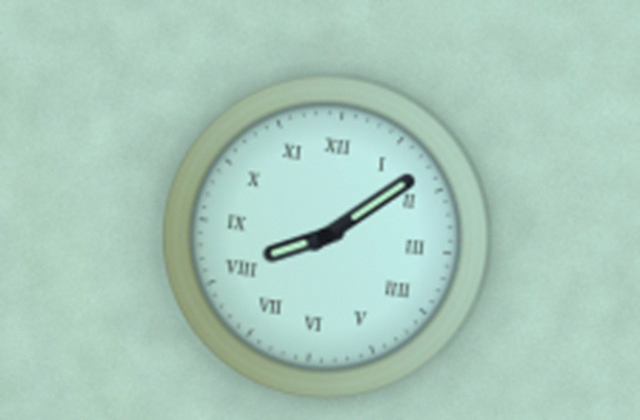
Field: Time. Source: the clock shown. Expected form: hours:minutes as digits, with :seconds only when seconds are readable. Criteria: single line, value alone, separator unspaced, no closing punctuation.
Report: 8:08
